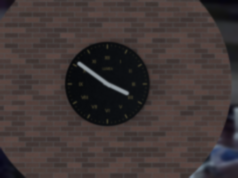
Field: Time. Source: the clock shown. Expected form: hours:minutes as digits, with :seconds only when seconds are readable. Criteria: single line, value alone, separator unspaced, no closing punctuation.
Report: 3:51
